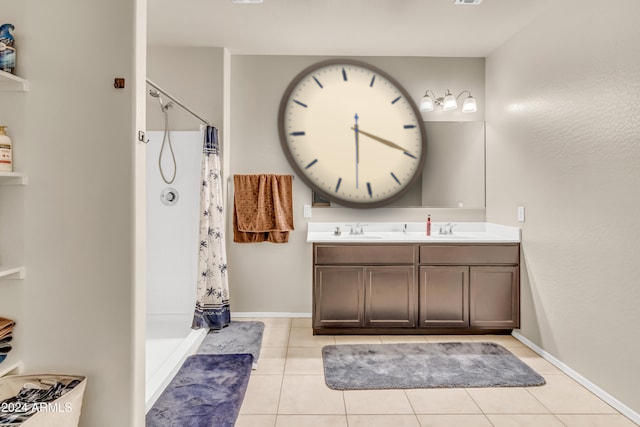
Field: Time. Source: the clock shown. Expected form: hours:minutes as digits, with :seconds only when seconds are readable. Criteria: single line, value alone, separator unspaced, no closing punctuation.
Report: 6:19:32
